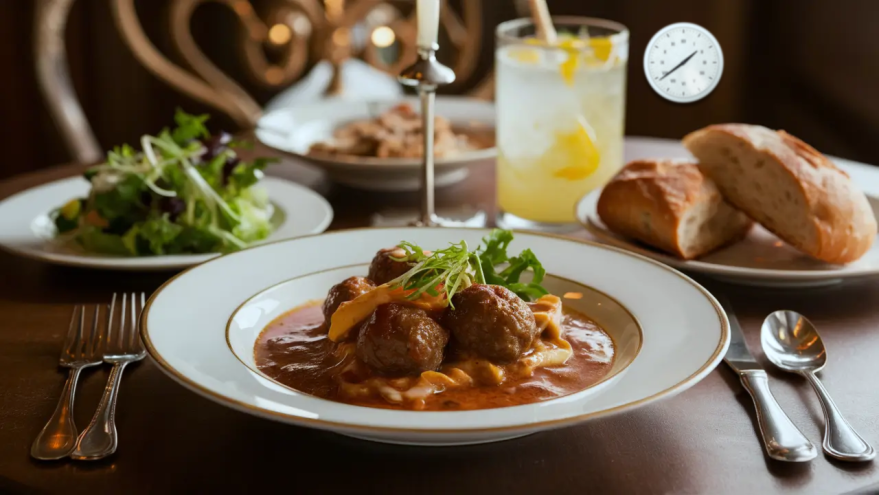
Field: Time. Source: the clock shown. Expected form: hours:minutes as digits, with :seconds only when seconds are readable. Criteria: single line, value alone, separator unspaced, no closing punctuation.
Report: 1:39
